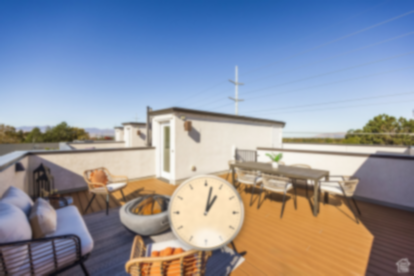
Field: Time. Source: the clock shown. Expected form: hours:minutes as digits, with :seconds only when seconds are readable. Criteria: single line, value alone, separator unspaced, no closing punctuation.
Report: 1:02
